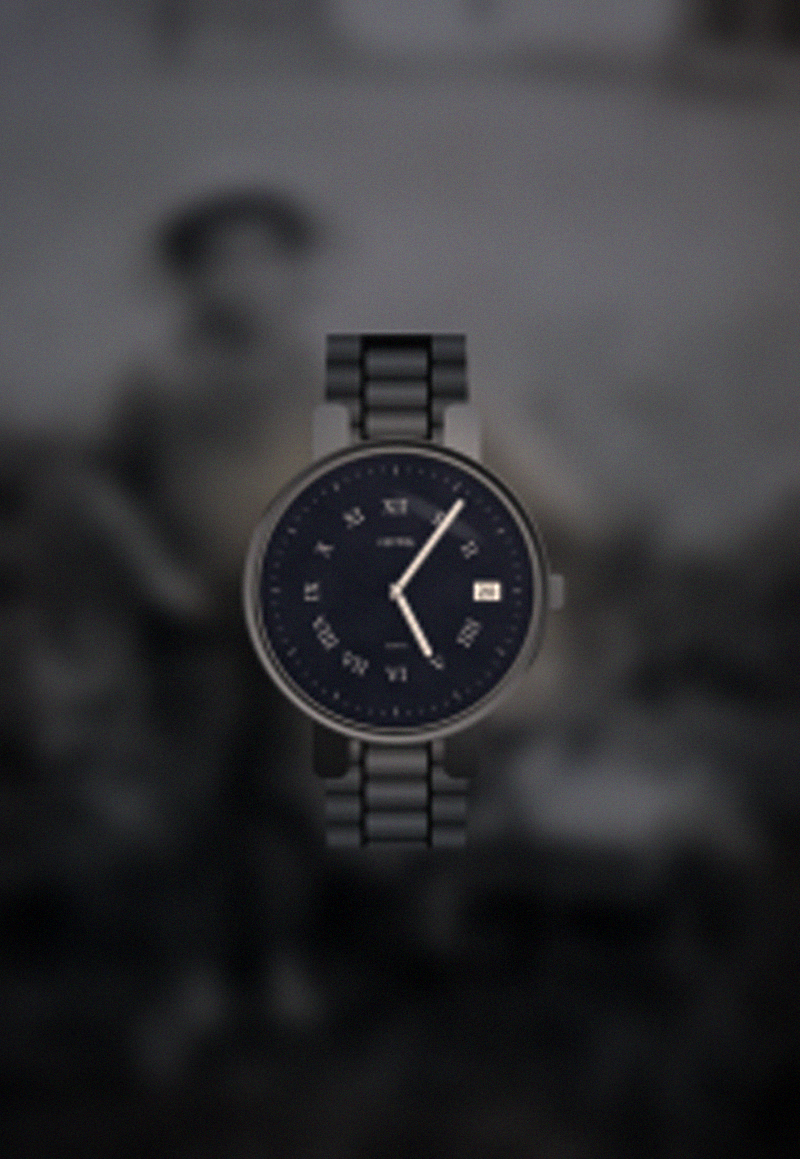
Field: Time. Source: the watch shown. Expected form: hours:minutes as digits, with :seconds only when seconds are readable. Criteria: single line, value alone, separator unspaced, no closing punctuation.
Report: 5:06
